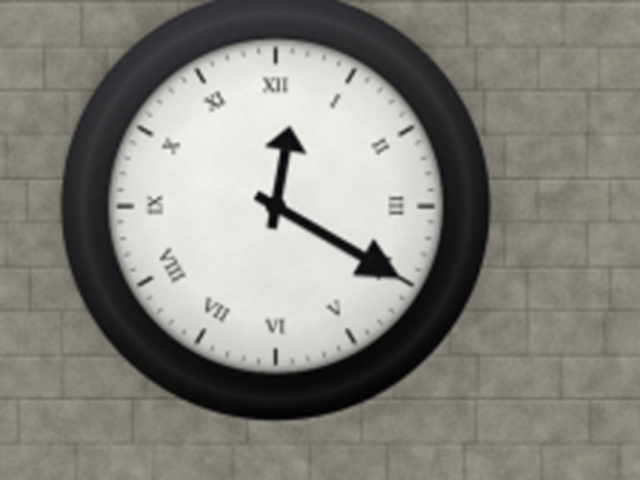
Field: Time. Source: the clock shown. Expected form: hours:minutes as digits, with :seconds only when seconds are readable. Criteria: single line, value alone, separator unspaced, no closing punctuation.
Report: 12:20
